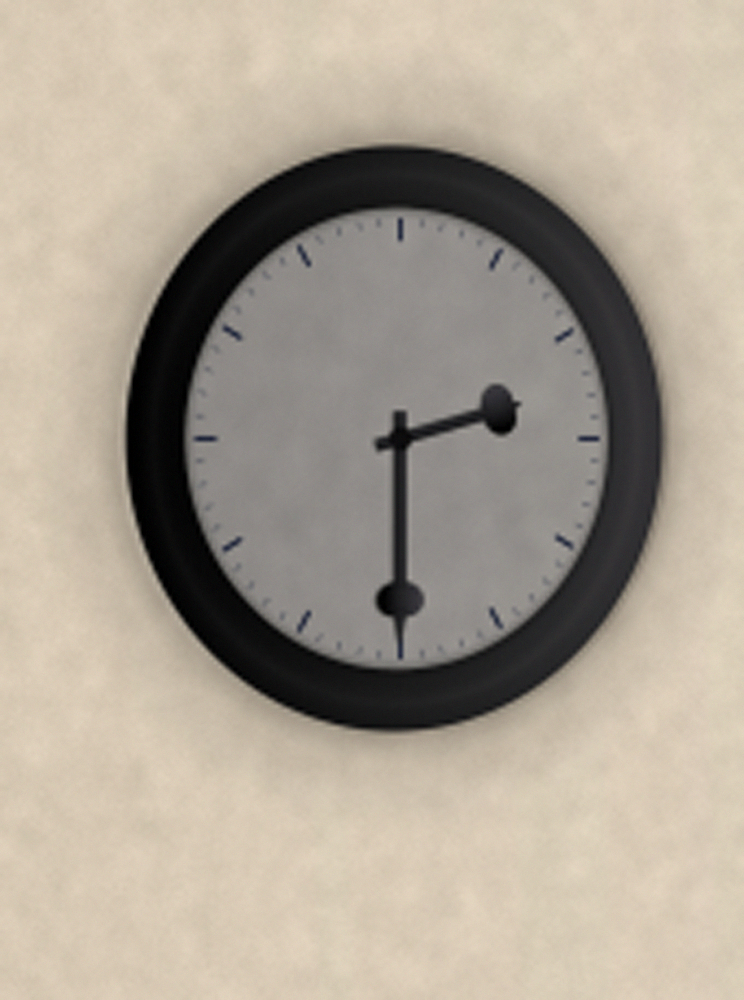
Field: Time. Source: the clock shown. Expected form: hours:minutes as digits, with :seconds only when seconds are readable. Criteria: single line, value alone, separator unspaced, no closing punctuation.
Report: 2:30
